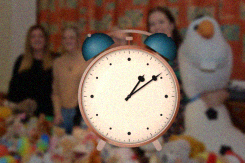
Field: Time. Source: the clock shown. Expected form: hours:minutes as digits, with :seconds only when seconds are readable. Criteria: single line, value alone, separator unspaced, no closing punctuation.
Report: 1:09
